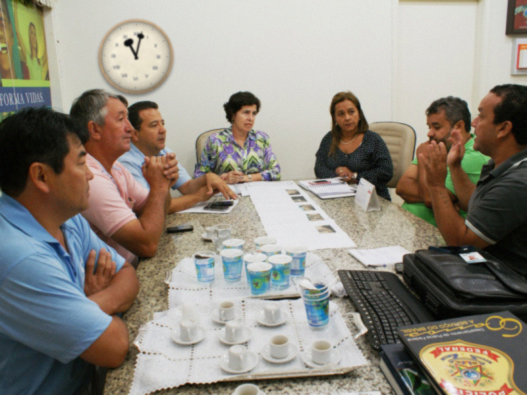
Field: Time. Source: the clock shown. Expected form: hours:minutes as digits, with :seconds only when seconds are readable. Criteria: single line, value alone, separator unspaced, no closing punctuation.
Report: 11:02
